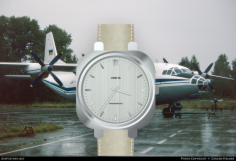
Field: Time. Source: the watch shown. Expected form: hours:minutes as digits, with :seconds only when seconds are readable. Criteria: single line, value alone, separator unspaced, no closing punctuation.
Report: 3:36
